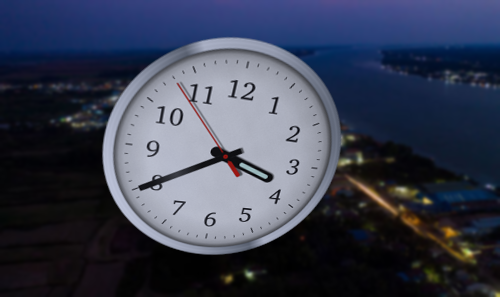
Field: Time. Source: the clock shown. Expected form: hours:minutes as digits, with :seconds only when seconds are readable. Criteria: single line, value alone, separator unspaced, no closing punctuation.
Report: 3:39:53
